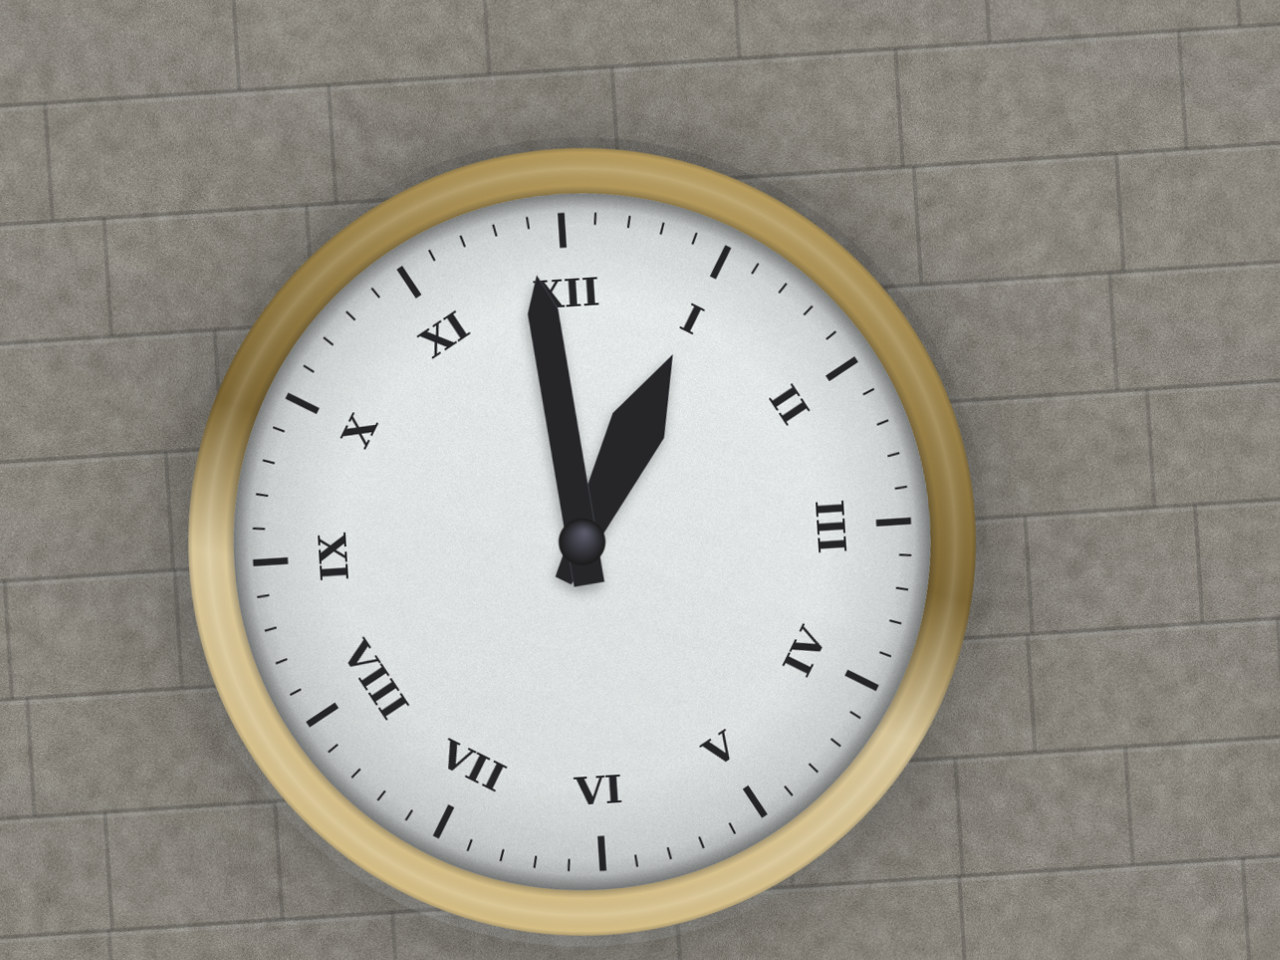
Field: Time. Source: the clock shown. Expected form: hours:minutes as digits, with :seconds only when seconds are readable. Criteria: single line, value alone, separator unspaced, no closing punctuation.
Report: 12:59
